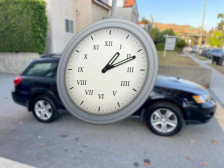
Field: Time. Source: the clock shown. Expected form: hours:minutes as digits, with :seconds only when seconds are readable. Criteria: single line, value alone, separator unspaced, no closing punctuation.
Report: 1:11
